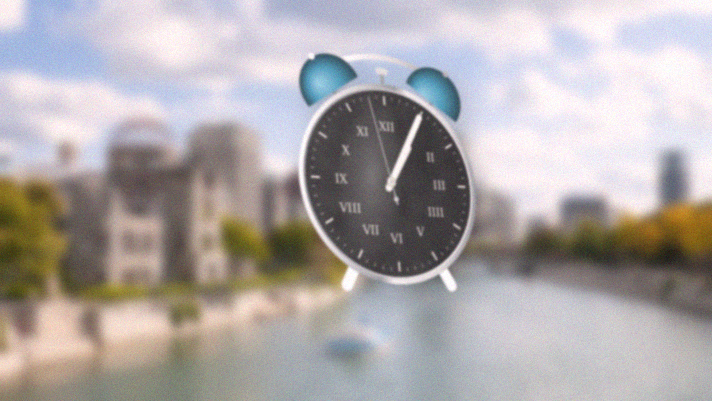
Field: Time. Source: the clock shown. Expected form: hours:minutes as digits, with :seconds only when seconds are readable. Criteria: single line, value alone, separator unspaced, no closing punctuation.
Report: 1:04:58
